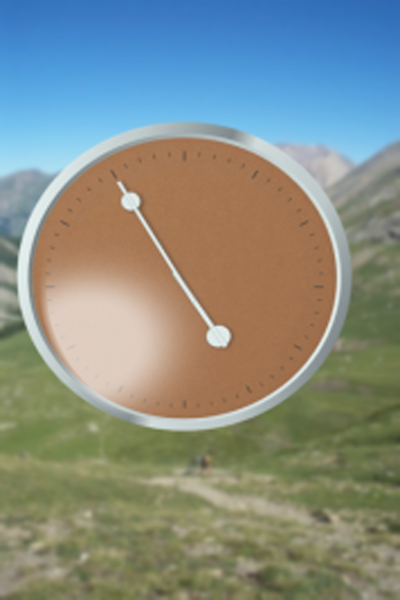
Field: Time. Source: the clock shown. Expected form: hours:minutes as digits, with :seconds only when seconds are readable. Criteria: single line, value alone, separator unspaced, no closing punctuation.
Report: 4:55
